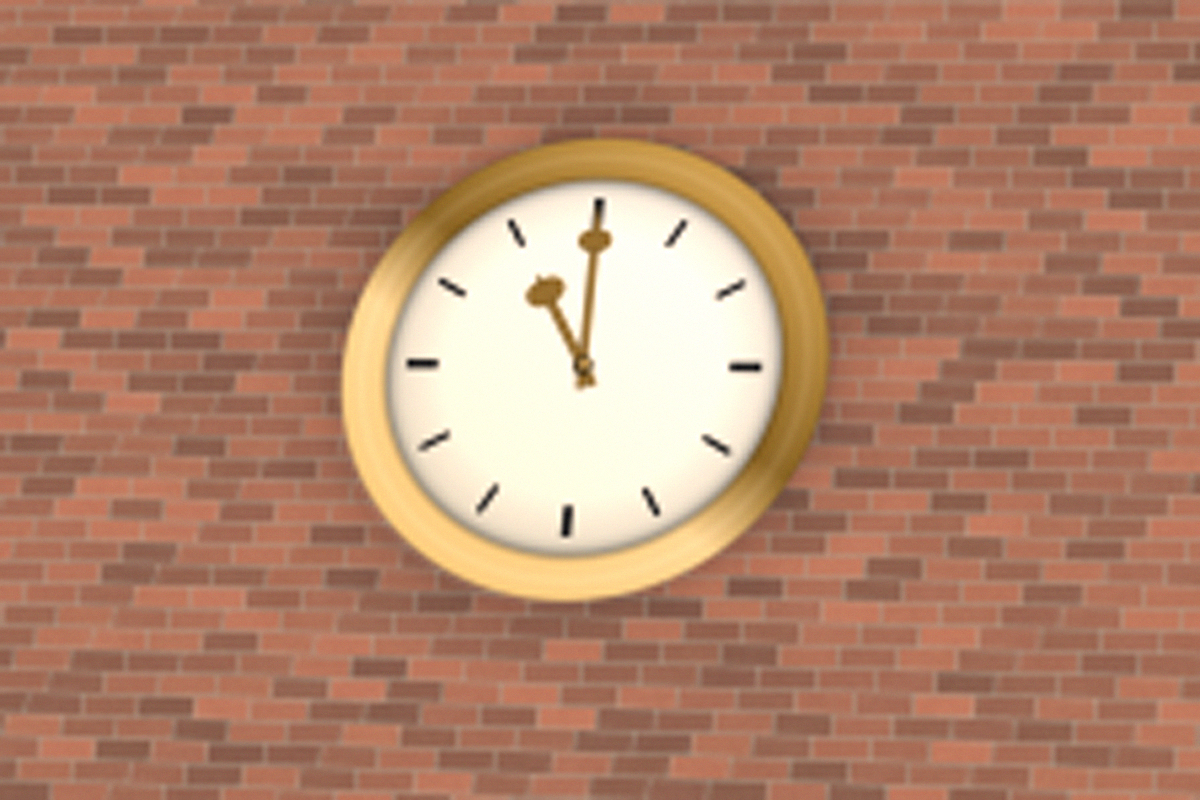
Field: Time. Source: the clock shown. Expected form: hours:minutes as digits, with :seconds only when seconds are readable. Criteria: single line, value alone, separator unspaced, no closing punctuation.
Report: 11:00
